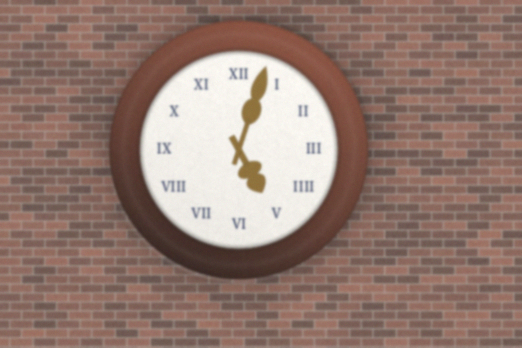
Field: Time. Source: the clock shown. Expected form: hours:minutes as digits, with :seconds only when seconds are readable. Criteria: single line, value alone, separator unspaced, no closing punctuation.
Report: 5:03
